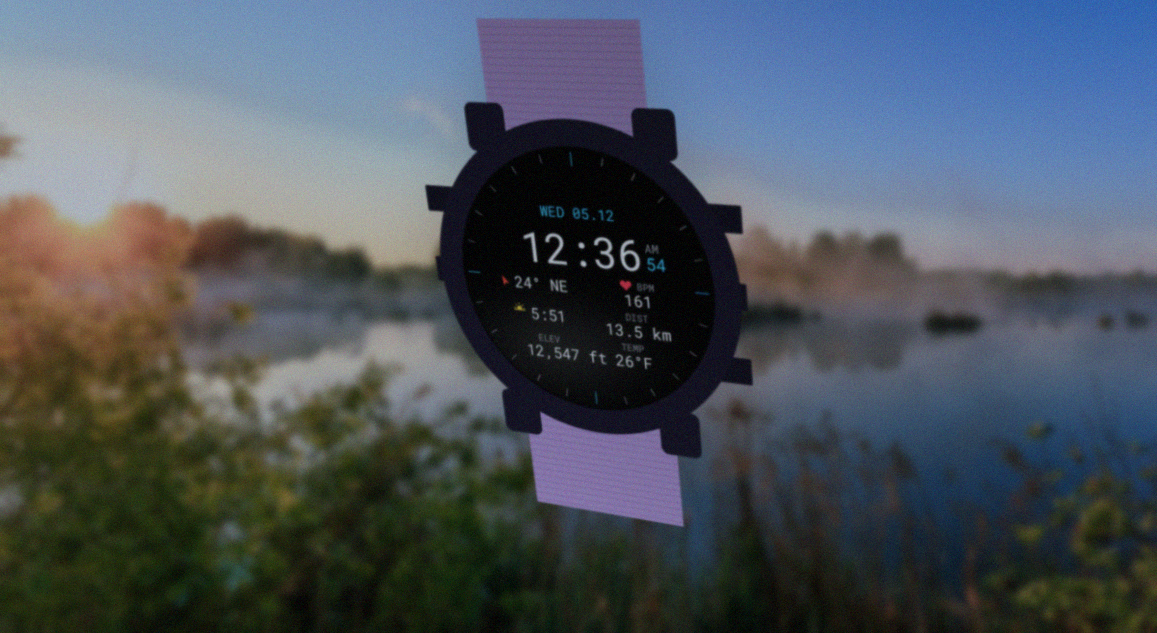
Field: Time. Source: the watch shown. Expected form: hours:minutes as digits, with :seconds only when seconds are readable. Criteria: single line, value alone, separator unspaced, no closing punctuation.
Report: 12:36:54
